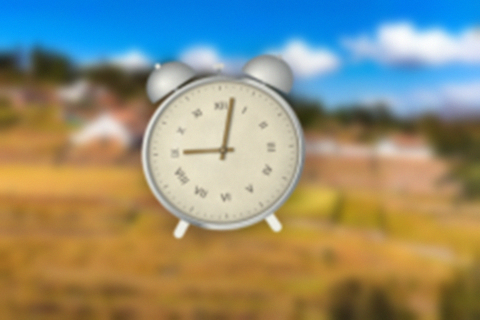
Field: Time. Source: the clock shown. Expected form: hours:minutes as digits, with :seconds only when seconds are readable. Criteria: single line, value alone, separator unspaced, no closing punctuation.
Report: 9:02
